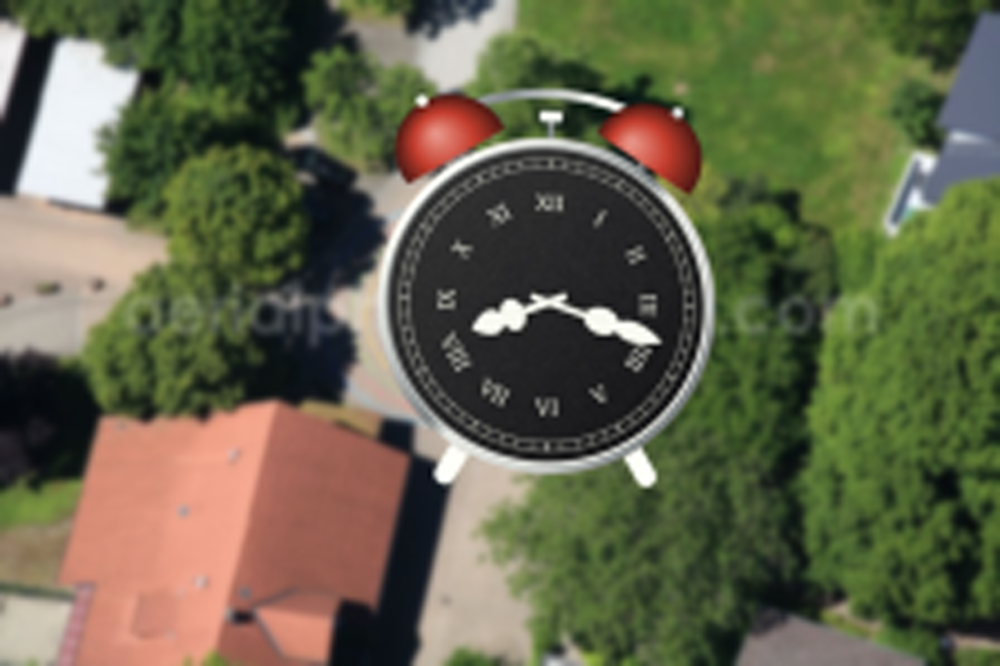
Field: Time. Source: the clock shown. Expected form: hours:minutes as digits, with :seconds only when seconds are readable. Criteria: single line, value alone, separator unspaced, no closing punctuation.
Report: 8:18
